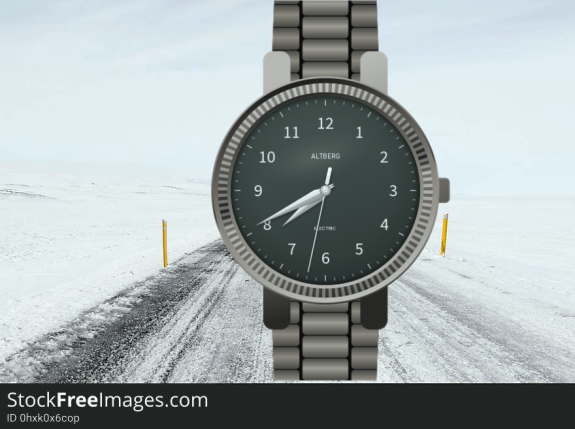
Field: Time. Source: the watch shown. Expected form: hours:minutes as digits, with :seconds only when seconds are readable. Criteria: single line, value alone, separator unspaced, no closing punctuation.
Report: 7:40:32
